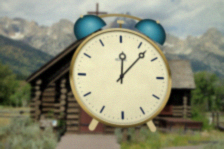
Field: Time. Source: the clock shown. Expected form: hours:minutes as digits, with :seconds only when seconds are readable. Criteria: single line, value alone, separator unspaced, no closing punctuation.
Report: 12:07
